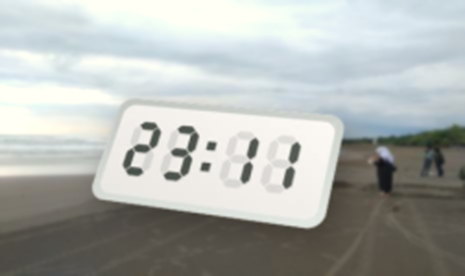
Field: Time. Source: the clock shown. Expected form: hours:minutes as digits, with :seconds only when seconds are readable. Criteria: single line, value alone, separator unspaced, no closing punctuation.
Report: 23:11
